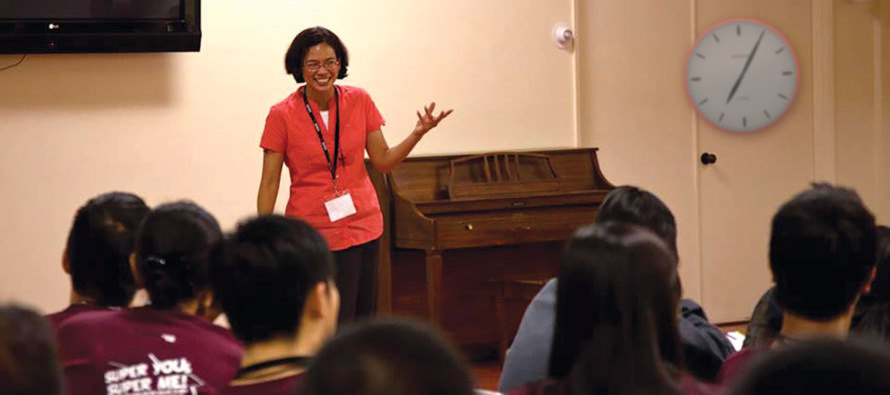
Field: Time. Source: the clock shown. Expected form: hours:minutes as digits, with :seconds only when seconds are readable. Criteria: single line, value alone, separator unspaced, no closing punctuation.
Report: 7:05
